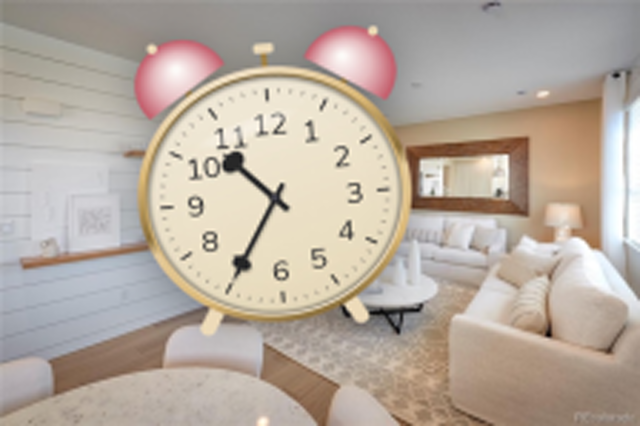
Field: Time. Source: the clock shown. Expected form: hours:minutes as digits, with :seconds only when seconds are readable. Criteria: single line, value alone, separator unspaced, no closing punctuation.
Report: 10:35
